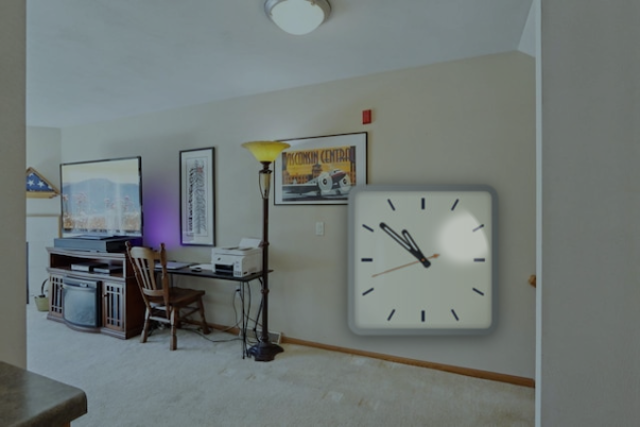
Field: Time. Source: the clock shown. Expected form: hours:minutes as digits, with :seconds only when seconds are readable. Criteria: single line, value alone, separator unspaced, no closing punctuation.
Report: 10:51:42
